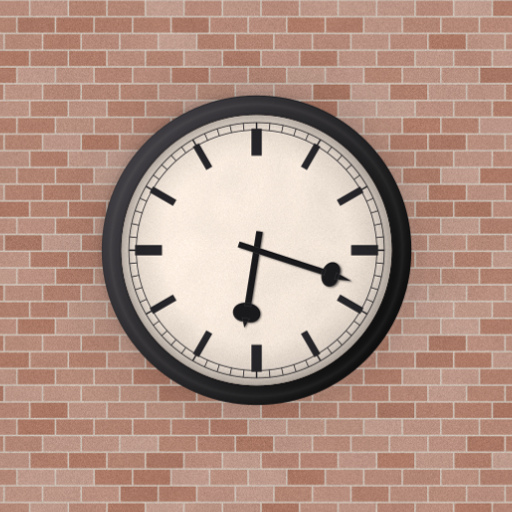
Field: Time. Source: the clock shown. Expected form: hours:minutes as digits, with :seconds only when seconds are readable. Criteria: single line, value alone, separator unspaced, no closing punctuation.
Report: 6:18
